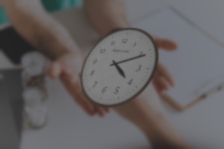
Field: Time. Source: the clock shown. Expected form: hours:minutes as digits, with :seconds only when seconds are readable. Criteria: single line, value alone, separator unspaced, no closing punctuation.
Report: 4:11
